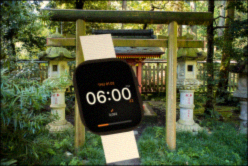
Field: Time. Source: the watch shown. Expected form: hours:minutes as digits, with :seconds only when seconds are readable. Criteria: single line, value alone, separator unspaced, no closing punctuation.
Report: 6:00
